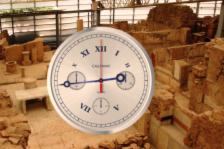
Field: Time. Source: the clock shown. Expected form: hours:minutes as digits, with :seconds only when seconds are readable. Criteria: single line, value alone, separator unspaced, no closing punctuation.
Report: 2:44
